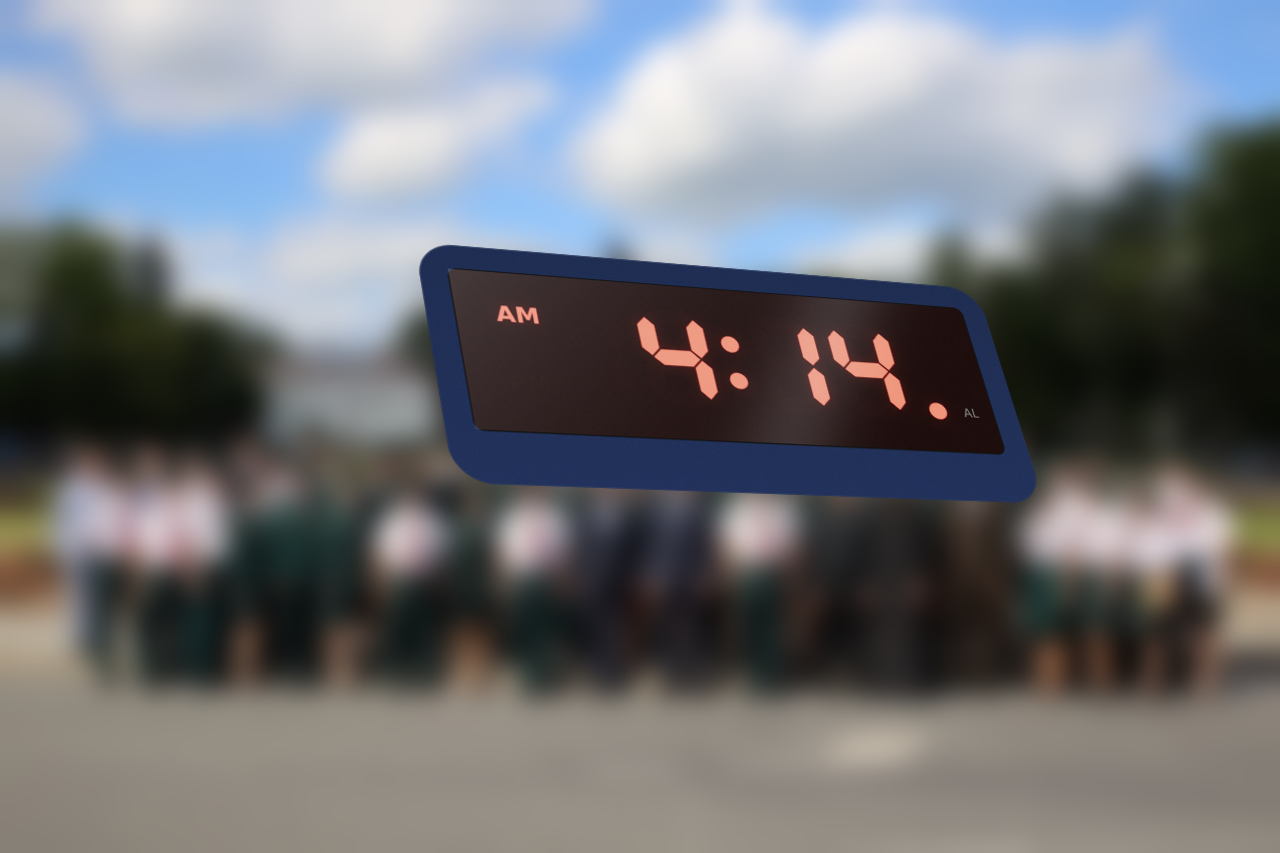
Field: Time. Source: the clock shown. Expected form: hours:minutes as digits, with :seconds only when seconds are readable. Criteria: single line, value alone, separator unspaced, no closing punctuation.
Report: 4:14
